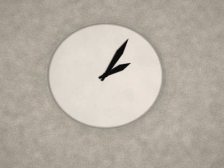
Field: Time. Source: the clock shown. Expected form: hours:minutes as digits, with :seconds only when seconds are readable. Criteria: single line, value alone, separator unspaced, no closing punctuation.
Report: 2:05
